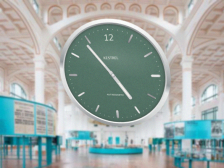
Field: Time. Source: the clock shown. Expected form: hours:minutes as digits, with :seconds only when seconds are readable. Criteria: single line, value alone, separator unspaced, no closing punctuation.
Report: 4:54
